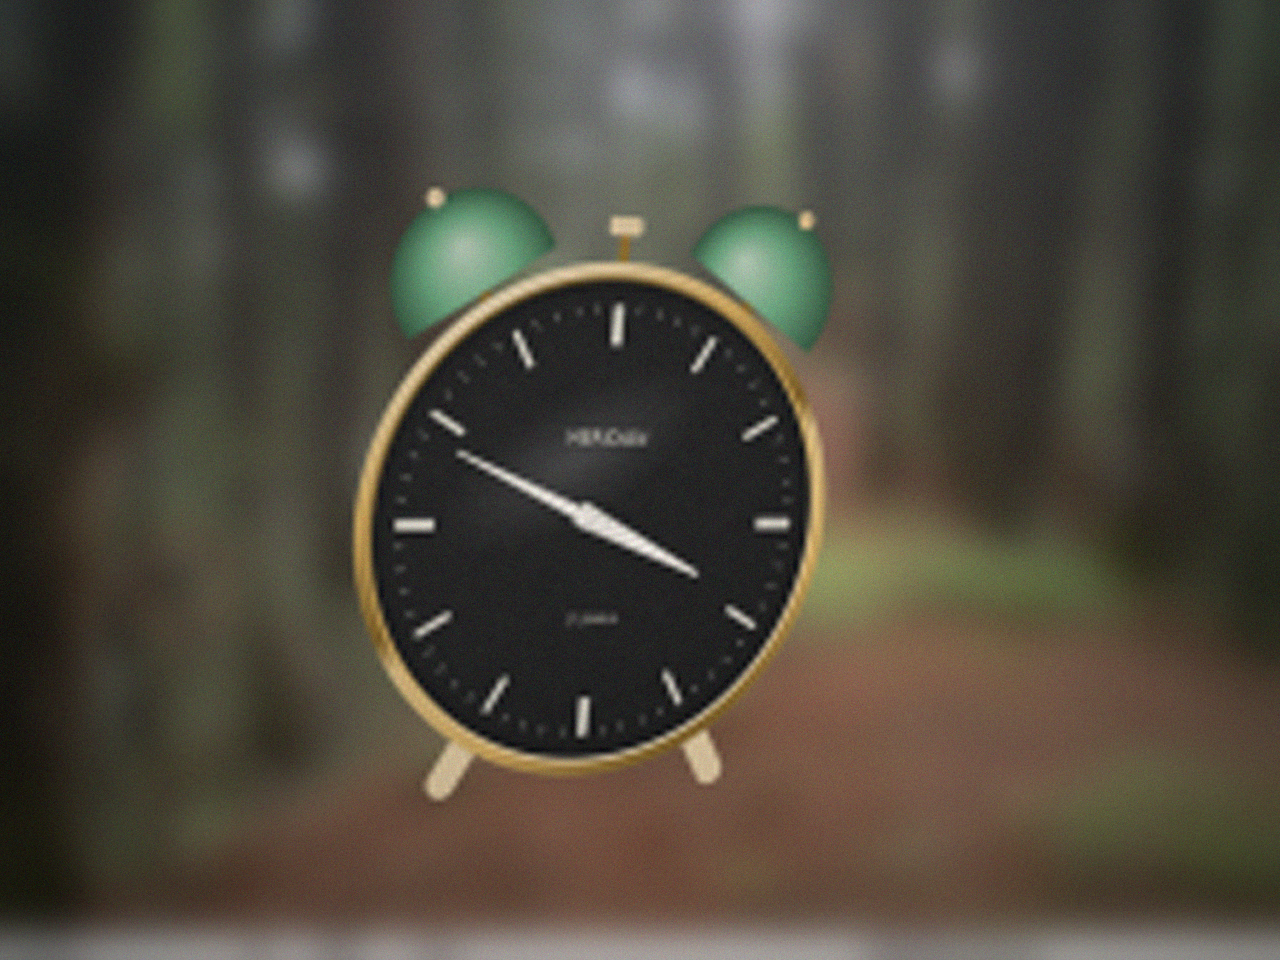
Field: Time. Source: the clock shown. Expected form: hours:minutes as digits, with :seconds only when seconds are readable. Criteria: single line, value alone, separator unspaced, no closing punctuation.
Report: 3:49
